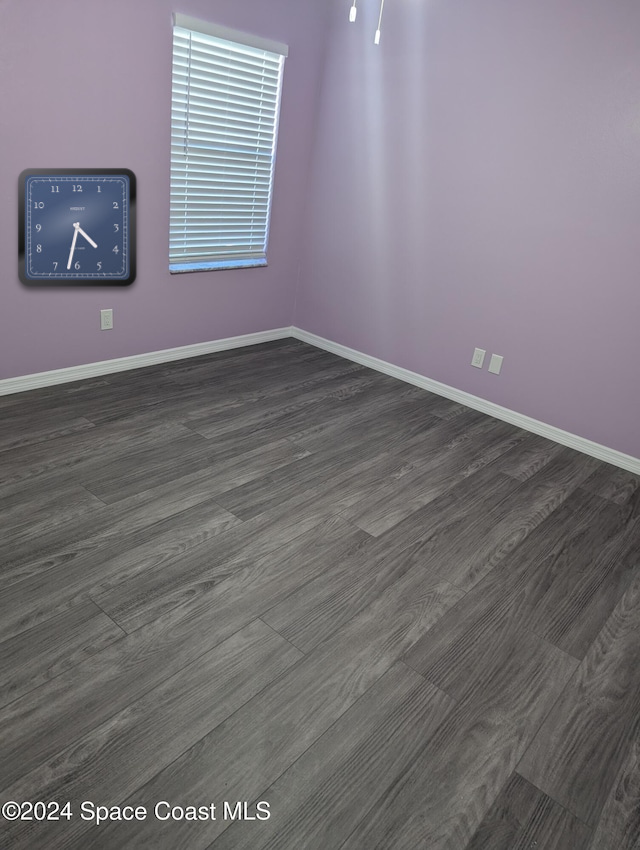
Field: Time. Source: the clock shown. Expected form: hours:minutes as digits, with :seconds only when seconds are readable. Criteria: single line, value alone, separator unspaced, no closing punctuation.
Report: 4:32
